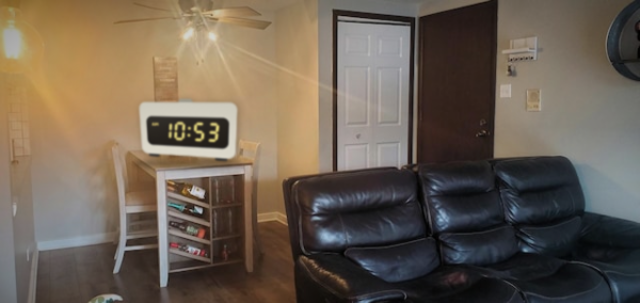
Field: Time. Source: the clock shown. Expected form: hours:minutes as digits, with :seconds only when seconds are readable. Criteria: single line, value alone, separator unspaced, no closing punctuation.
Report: 10:53
